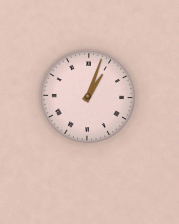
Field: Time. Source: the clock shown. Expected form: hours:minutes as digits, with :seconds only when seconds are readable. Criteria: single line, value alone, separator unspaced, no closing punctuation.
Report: 1:03
